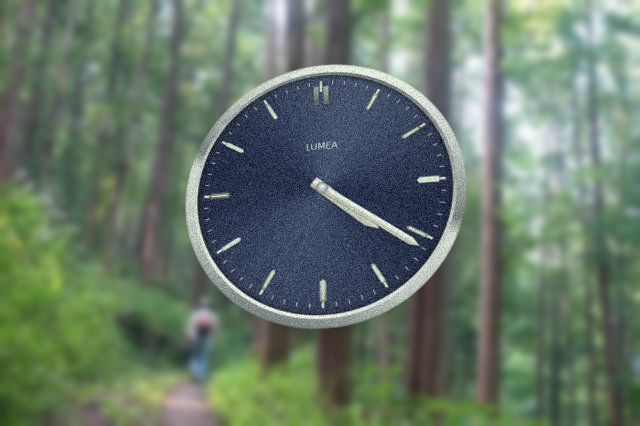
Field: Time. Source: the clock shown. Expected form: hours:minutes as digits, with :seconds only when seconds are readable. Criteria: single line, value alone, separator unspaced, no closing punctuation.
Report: 4:21
